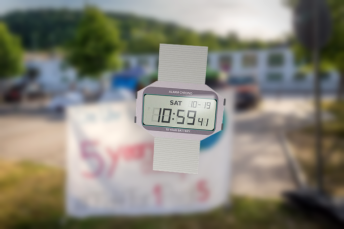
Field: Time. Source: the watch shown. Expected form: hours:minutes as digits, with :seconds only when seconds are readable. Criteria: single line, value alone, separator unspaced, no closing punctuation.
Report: 10:59:41
